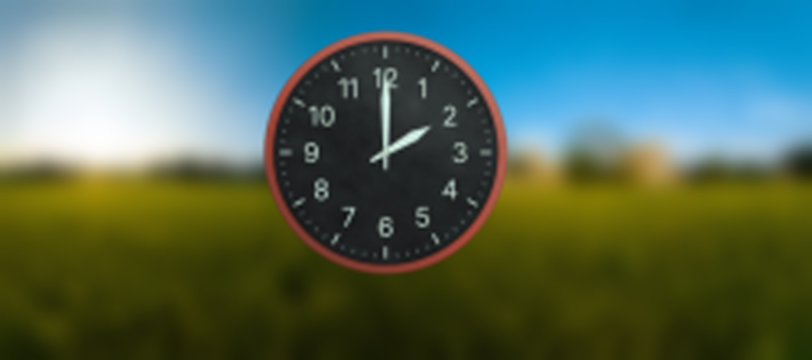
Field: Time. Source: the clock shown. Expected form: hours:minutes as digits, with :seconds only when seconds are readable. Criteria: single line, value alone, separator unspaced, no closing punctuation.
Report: 2:00
